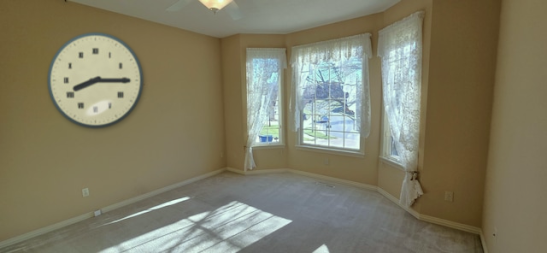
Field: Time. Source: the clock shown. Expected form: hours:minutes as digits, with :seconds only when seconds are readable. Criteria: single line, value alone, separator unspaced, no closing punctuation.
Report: 8:15
